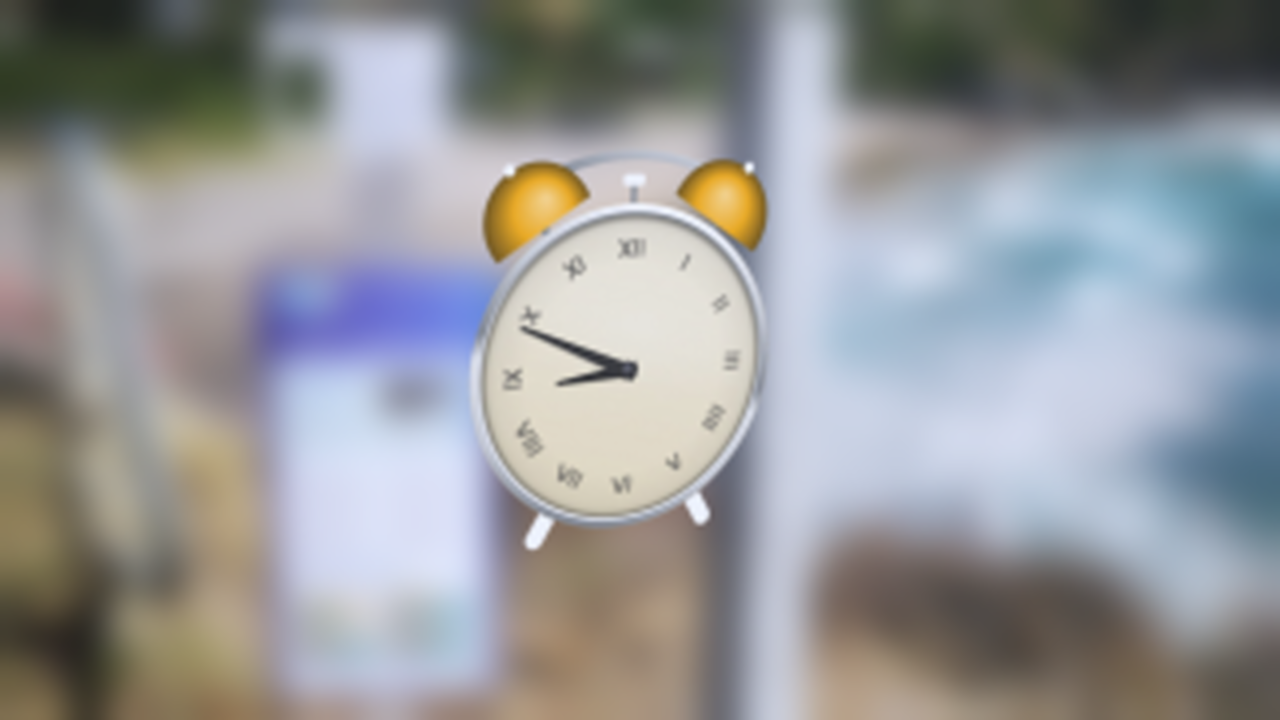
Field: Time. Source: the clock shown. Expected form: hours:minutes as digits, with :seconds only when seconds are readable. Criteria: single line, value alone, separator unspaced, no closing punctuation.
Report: 8:49
